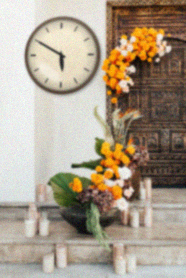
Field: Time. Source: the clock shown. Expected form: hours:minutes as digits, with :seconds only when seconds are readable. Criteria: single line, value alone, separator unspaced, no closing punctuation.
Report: 5:50
